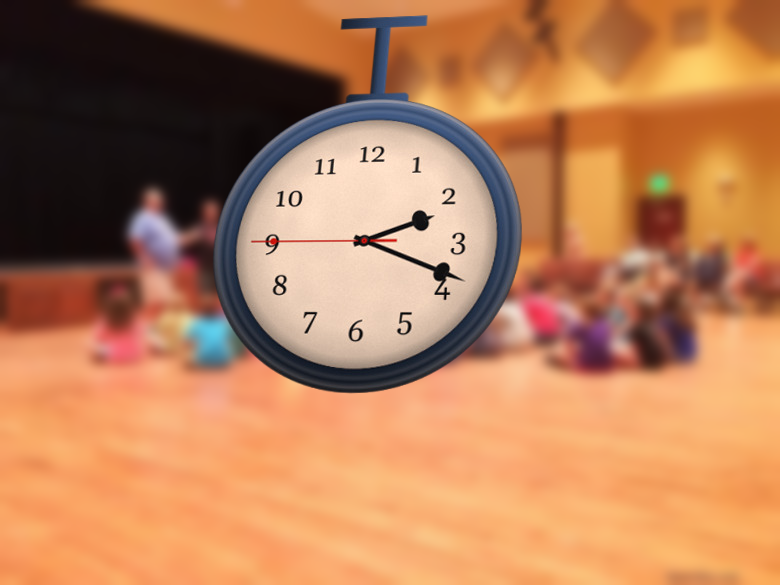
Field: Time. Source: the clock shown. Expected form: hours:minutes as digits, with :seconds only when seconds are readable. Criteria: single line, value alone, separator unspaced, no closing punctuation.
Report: 2:18:45
